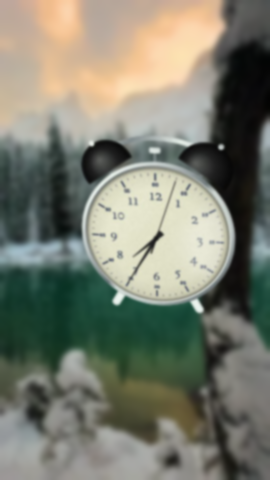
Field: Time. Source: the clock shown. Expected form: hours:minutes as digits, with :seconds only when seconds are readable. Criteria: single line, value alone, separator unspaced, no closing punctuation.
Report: 7:35:03
